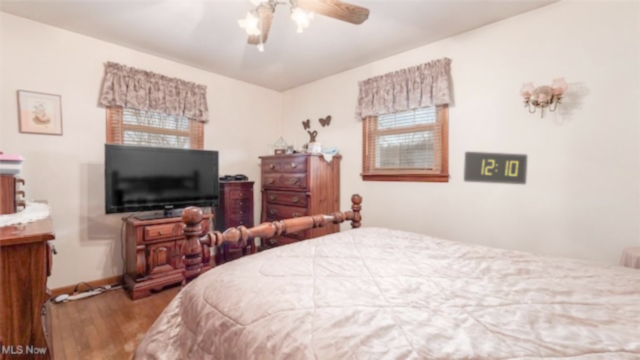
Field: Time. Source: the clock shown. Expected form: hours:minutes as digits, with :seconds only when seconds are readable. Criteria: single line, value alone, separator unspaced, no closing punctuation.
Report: 12:10
